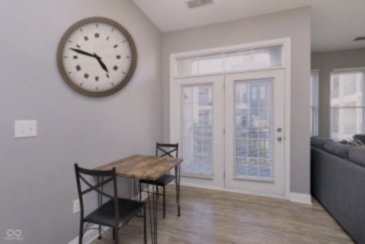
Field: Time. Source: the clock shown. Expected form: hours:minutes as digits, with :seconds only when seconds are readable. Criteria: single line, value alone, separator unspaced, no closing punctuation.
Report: 4:48
